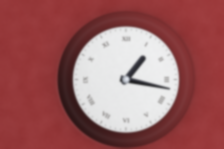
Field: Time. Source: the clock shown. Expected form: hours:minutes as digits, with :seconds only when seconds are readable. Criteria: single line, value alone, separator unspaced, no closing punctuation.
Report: 1:17
